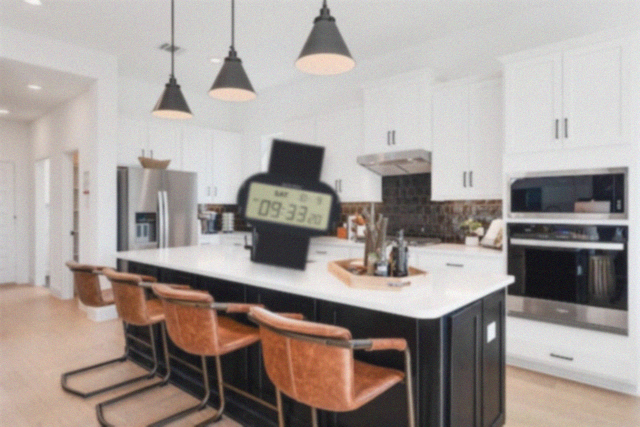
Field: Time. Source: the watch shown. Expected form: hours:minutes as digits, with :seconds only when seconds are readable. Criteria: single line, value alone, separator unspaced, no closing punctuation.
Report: 9:33
